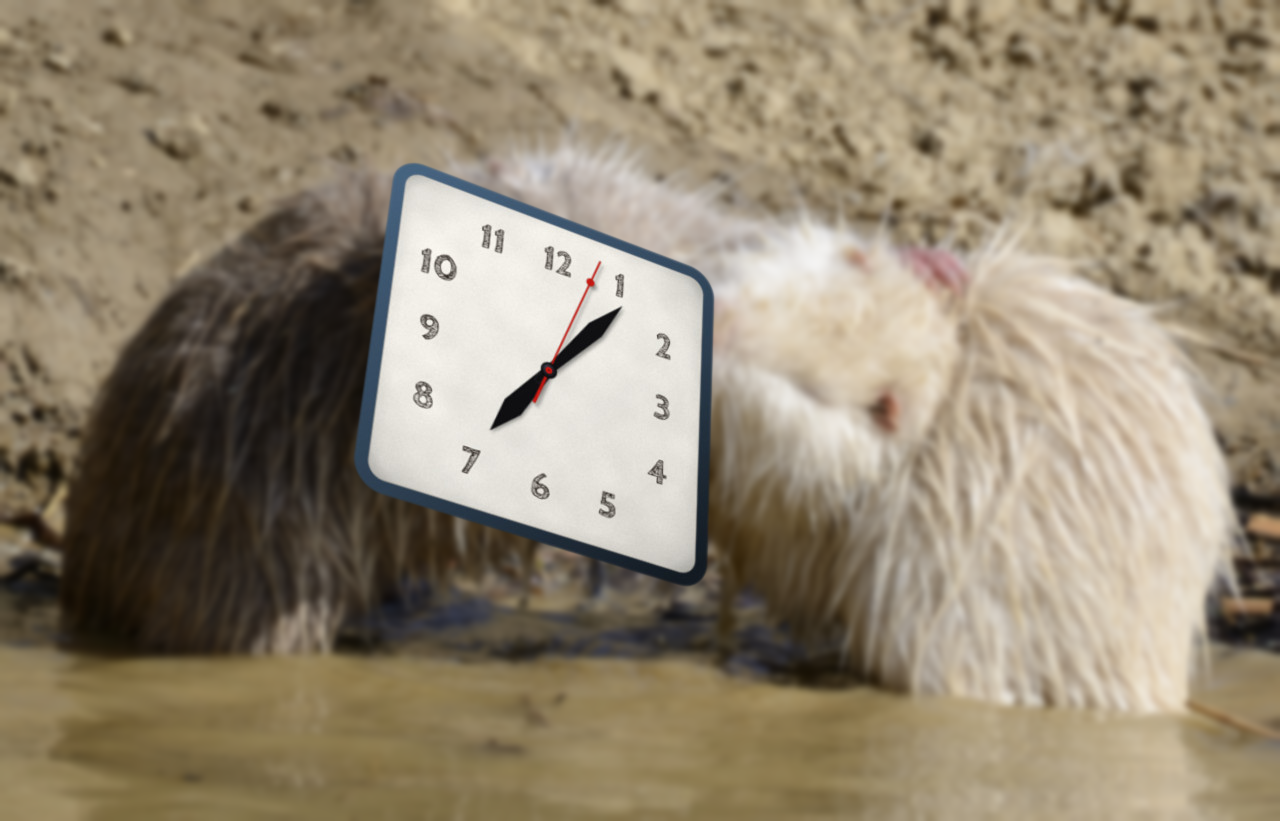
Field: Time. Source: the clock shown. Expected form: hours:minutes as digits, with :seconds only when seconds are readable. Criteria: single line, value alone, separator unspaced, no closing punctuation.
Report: 7:06:03
